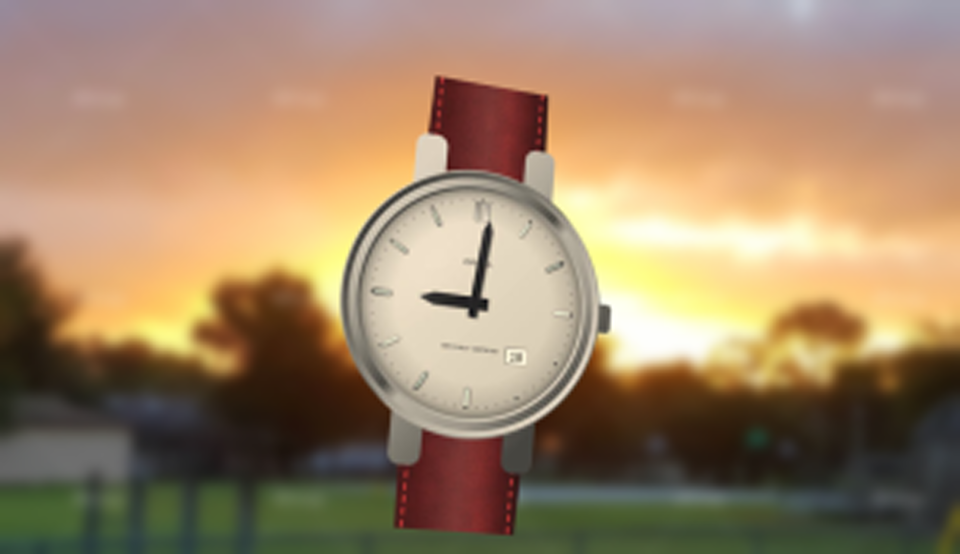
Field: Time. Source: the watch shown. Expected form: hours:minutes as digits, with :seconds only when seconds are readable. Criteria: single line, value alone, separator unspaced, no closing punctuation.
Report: 9:01
